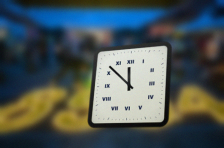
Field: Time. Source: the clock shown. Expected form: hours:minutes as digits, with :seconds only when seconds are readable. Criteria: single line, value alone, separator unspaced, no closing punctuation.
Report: 11:52
